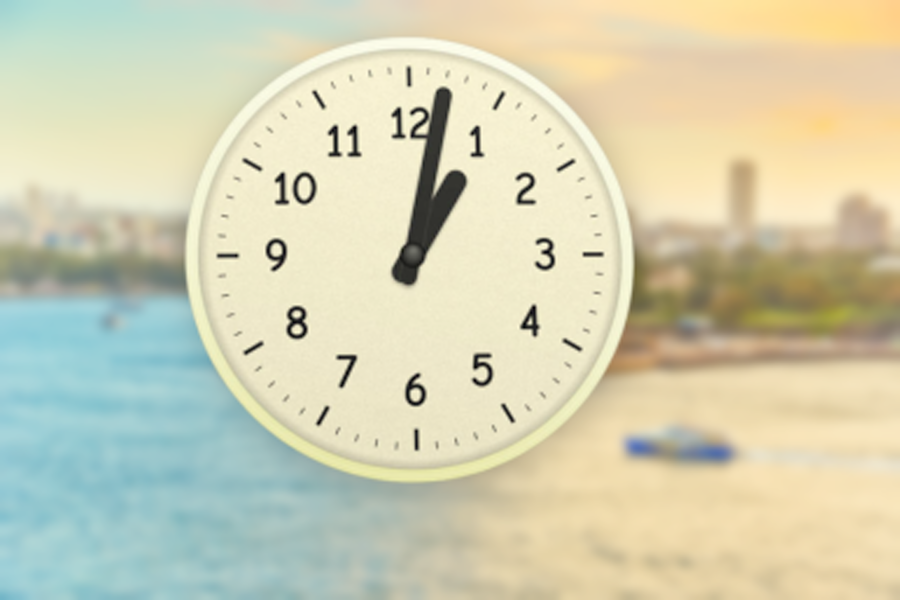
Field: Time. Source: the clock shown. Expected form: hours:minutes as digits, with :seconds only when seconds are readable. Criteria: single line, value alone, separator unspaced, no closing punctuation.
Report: 1:02
